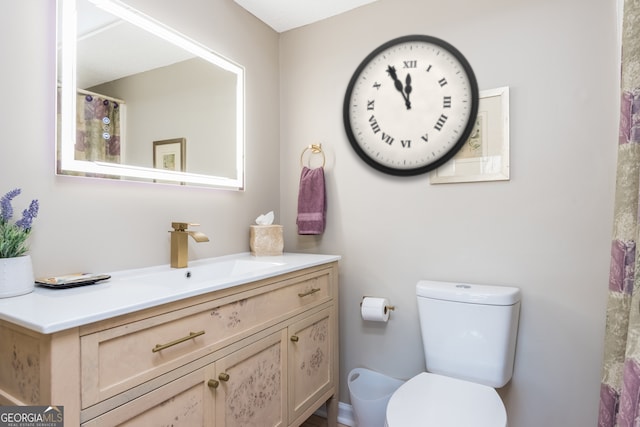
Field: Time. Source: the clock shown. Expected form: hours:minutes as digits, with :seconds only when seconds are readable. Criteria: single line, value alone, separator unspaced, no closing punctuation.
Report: 11:55
